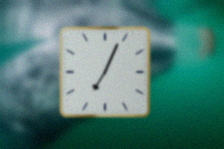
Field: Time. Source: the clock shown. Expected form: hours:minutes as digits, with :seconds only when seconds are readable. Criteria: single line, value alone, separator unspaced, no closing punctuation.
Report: 7:04
